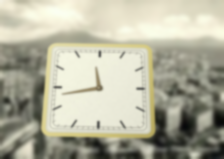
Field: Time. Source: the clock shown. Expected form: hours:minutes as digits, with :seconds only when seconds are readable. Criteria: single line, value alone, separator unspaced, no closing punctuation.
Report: 11:43
